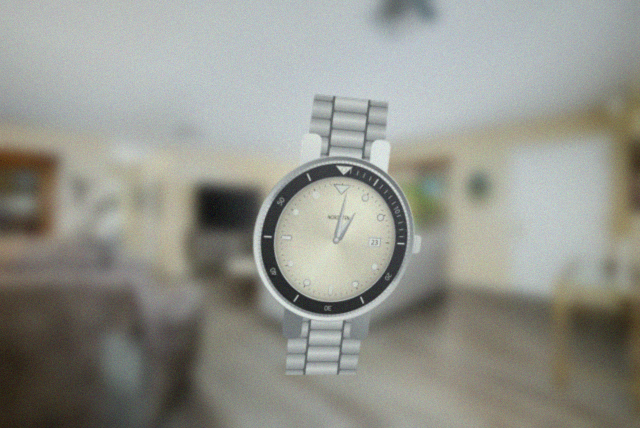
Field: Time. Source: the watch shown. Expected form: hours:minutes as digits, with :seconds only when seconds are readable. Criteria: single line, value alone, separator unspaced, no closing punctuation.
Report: 1:01
